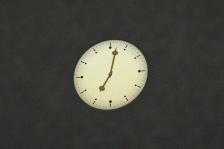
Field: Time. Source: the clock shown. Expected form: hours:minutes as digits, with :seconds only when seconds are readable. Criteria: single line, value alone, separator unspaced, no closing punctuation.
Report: 7:02
